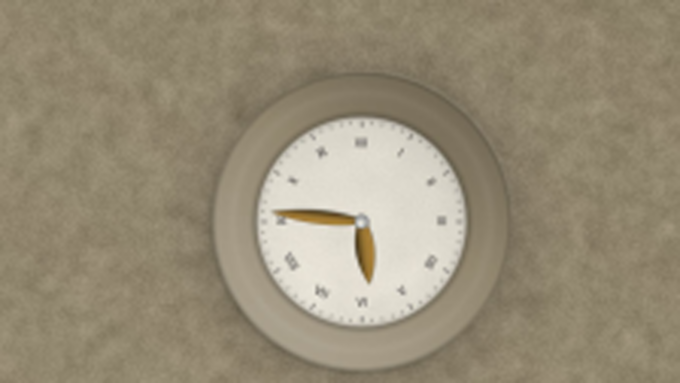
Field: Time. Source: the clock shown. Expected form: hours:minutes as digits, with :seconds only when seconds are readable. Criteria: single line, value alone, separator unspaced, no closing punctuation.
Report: 5:46
